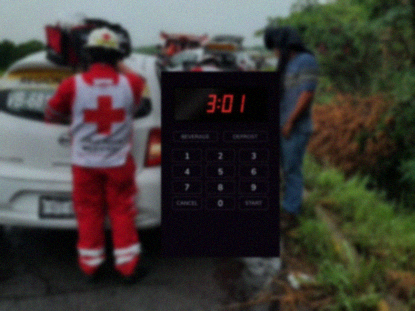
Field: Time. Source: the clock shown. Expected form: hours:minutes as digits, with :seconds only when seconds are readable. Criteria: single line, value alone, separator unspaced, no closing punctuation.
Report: 3:01
